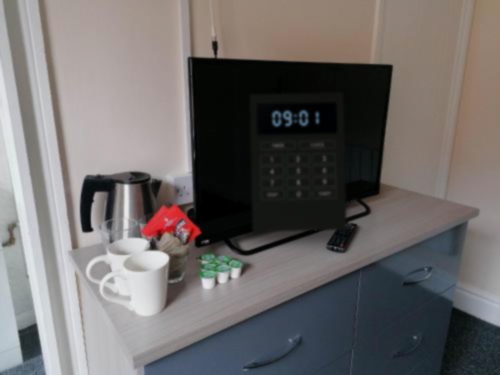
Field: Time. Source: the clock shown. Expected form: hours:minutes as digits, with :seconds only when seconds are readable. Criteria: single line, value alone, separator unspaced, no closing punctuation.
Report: 9:01
